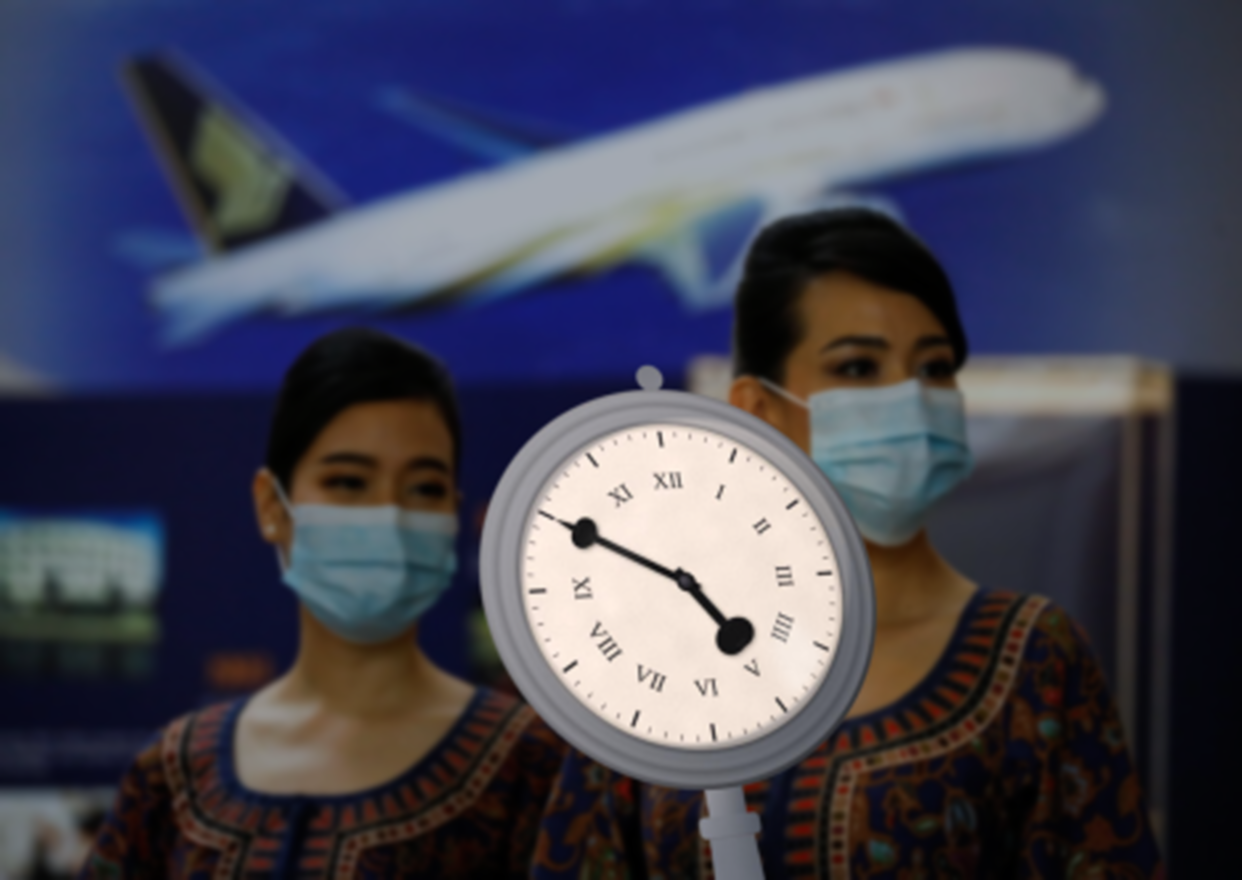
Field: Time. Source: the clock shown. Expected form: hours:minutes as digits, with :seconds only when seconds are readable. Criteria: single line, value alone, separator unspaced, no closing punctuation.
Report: 4:50
